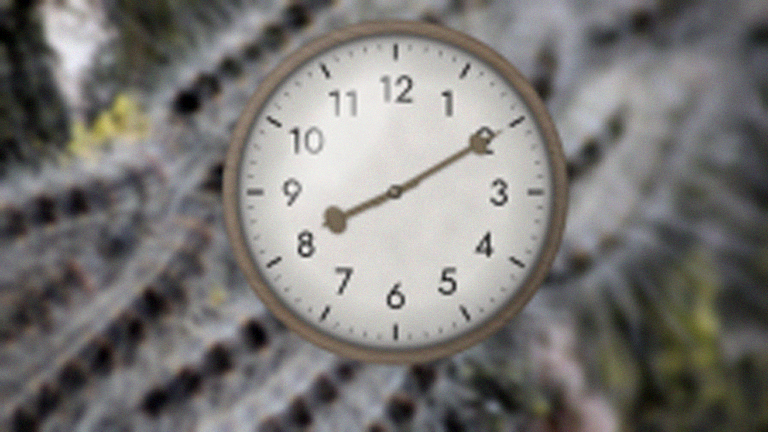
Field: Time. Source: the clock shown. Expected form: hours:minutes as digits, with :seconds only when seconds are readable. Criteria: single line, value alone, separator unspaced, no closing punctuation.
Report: 8:10
